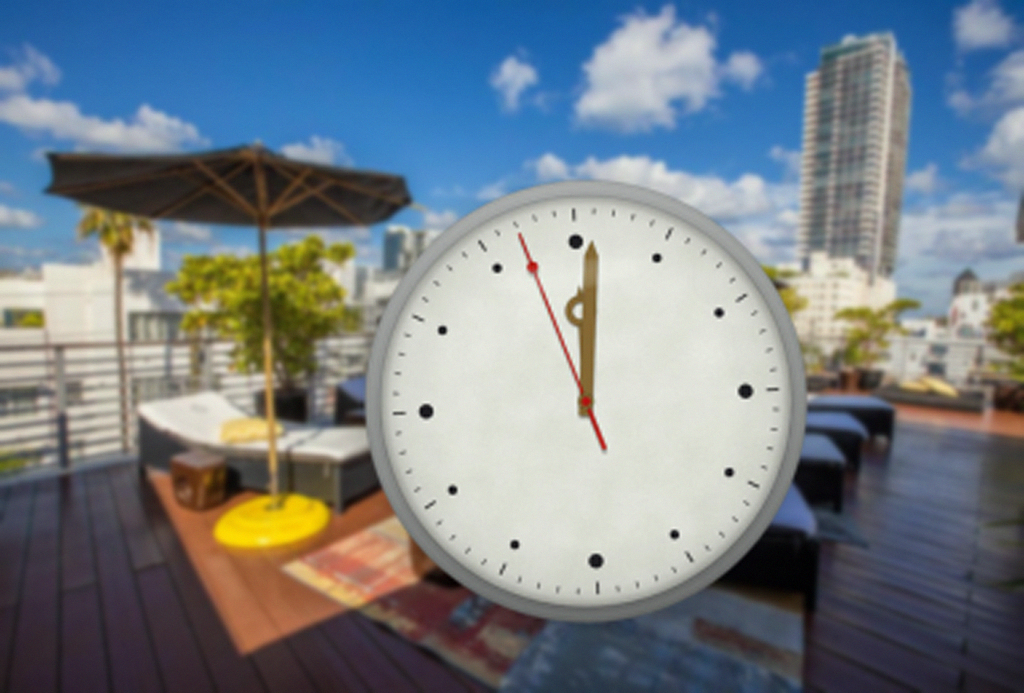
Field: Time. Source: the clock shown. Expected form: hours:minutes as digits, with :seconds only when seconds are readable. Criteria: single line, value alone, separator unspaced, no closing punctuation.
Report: 12:00:57
